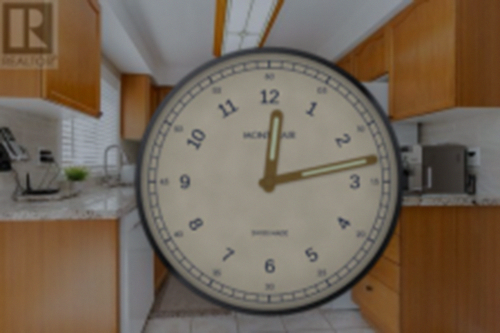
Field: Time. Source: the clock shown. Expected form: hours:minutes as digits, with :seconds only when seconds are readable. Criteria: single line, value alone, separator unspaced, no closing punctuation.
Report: 12:13
